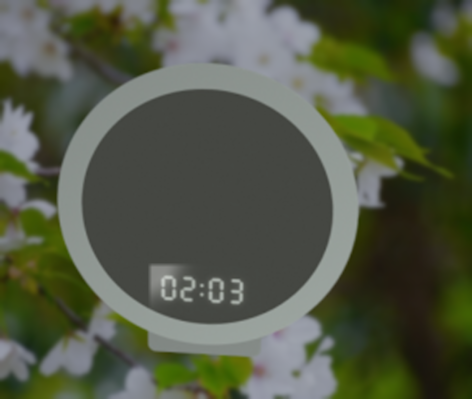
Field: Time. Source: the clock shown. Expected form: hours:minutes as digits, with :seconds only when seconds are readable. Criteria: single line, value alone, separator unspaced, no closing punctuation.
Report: 2:03
